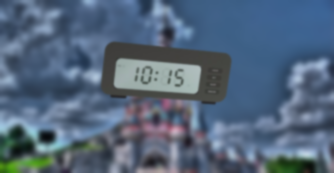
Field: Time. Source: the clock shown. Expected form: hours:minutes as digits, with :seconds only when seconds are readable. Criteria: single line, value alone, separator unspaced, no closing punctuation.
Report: 10:15
